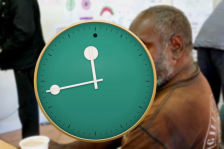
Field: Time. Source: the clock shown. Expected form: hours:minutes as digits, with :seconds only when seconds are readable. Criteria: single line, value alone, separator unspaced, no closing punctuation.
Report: 11:43
